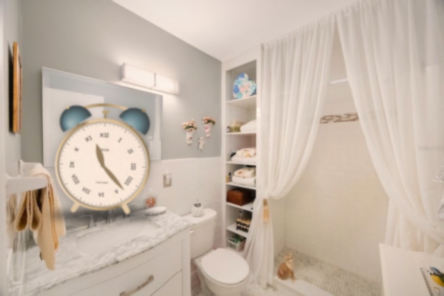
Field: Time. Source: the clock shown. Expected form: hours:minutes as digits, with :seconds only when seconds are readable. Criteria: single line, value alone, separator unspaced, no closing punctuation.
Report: 11:23
